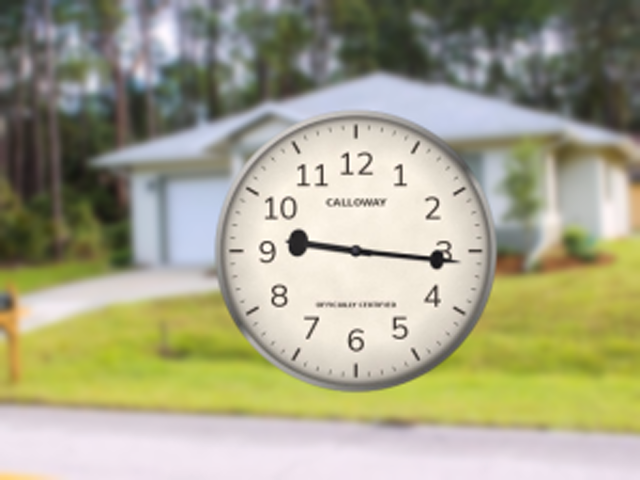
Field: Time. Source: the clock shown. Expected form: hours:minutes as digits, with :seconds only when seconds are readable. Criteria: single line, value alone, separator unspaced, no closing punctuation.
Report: 9:16
